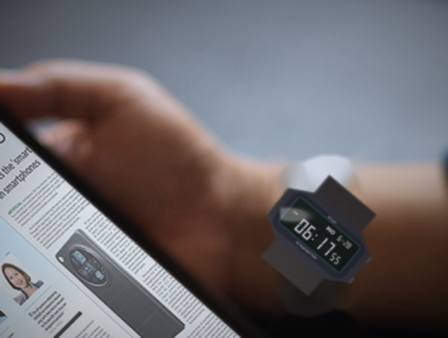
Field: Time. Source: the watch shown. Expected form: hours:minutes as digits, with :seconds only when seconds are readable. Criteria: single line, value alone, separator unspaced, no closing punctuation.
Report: 6:17
